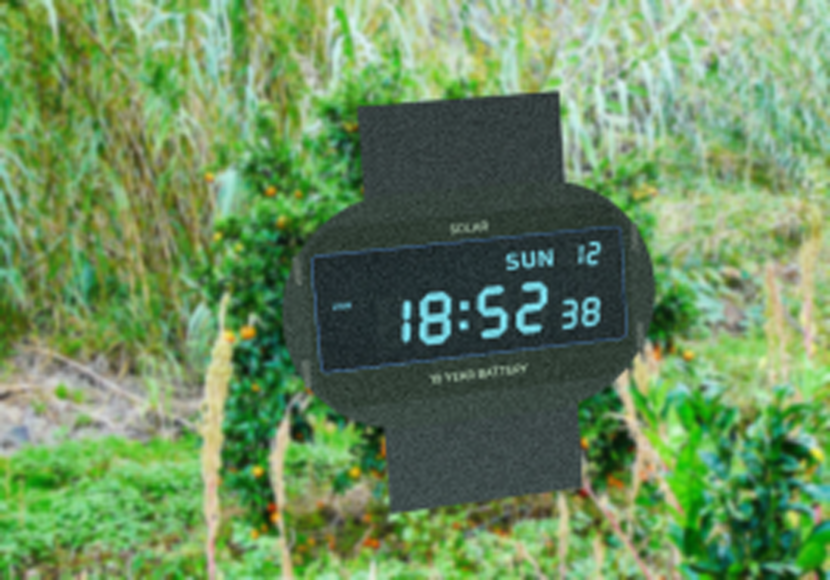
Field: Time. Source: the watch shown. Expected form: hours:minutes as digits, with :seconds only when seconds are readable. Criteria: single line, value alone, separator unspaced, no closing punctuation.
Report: 18:52:38
